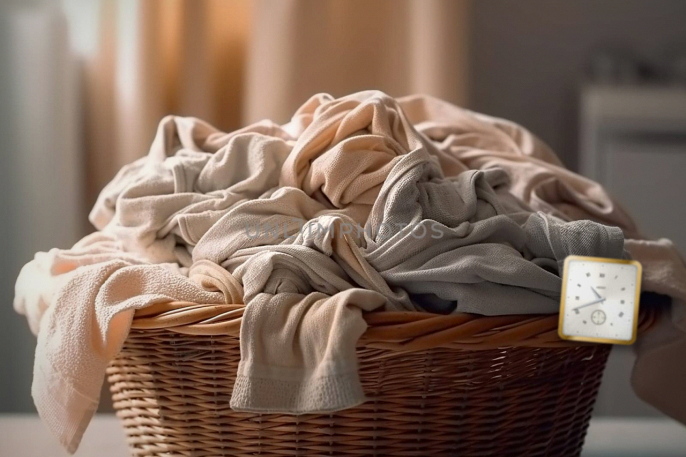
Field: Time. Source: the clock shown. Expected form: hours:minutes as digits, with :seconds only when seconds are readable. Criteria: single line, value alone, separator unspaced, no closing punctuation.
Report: 10:41
